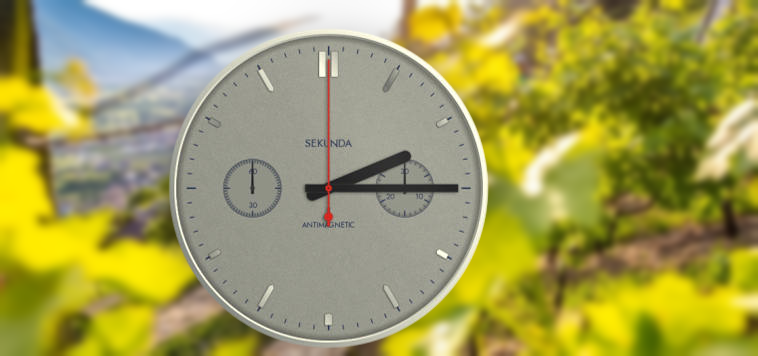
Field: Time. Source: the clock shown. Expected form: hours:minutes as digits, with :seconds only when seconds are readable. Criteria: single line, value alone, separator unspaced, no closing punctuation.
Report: 2:15
